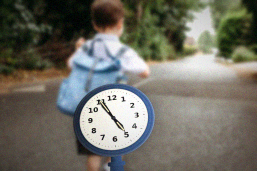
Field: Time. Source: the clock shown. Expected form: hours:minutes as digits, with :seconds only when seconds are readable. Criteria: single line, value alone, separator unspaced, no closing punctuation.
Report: 4:55
